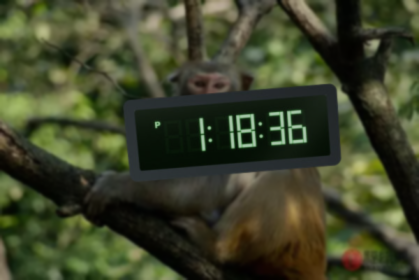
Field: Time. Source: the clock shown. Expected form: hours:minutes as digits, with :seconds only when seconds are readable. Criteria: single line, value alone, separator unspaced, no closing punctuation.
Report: 1:18:36
